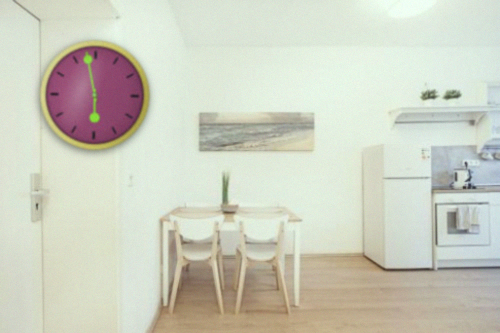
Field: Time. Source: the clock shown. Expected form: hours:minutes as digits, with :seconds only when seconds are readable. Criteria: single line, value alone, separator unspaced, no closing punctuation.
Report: 5:58
